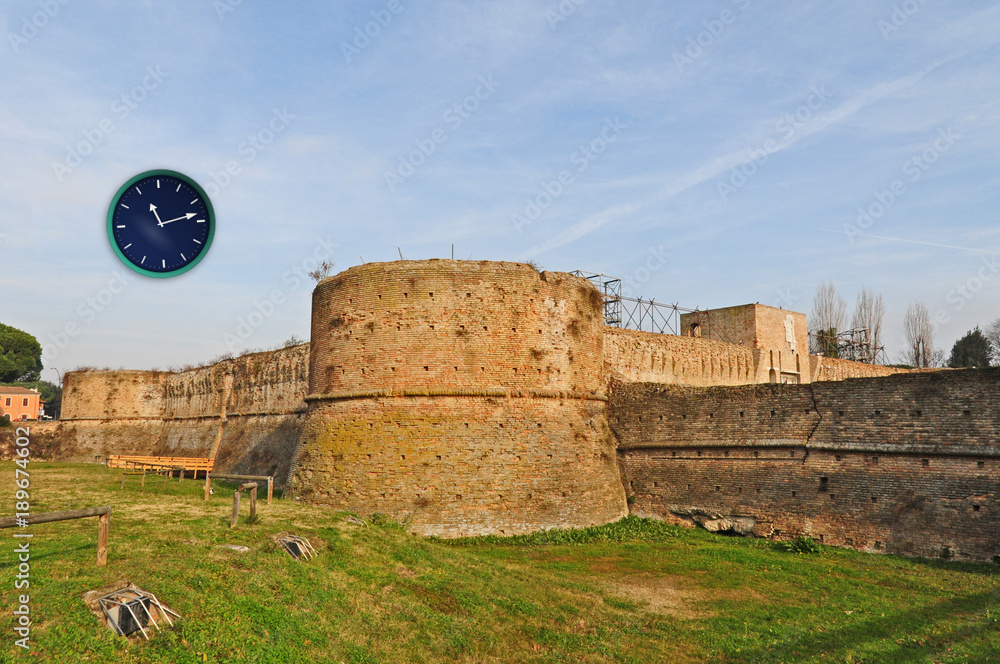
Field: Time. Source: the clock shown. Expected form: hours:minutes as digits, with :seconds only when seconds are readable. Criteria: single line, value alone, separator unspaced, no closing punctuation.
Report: 11:13
